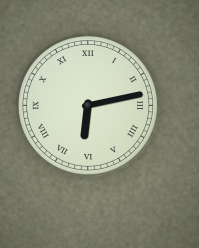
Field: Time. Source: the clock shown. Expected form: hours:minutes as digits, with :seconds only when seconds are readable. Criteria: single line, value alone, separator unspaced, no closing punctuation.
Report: 6:13
